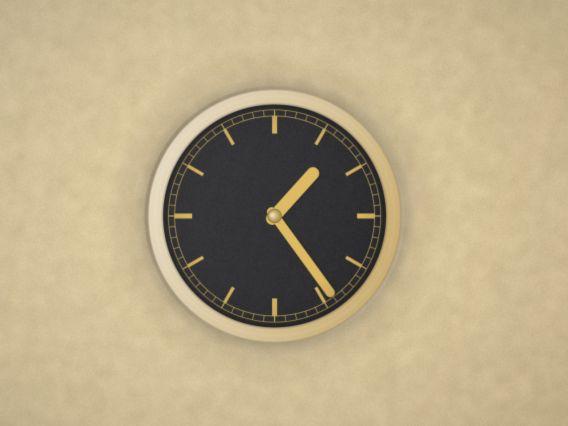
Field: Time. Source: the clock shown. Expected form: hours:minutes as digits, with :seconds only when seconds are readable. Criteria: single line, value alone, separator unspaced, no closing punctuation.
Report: 1:24
